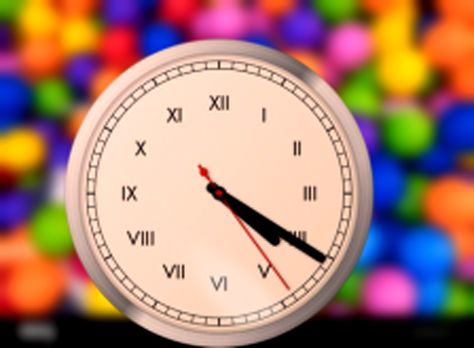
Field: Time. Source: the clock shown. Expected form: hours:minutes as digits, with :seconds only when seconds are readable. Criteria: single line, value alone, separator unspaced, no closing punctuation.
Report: 4:20:24
